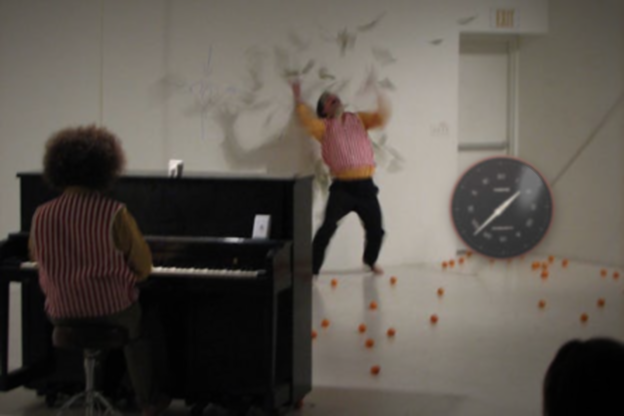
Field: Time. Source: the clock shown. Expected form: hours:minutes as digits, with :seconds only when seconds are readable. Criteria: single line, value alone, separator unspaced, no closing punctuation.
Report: 1:38
